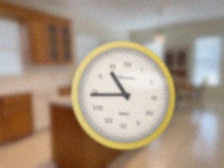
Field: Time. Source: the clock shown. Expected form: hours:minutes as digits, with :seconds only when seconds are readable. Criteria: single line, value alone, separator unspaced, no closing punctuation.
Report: 10:44
